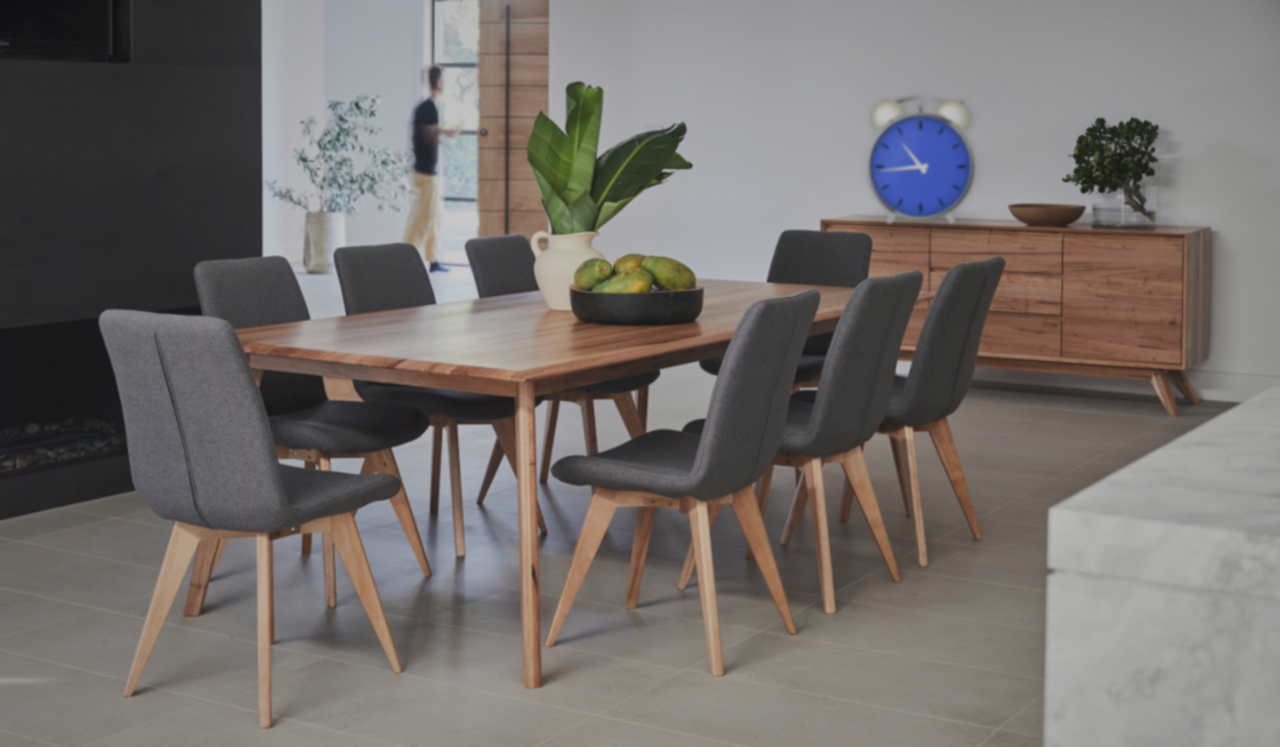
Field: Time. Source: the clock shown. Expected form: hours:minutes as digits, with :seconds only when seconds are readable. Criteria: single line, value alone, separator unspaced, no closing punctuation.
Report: 10:44
